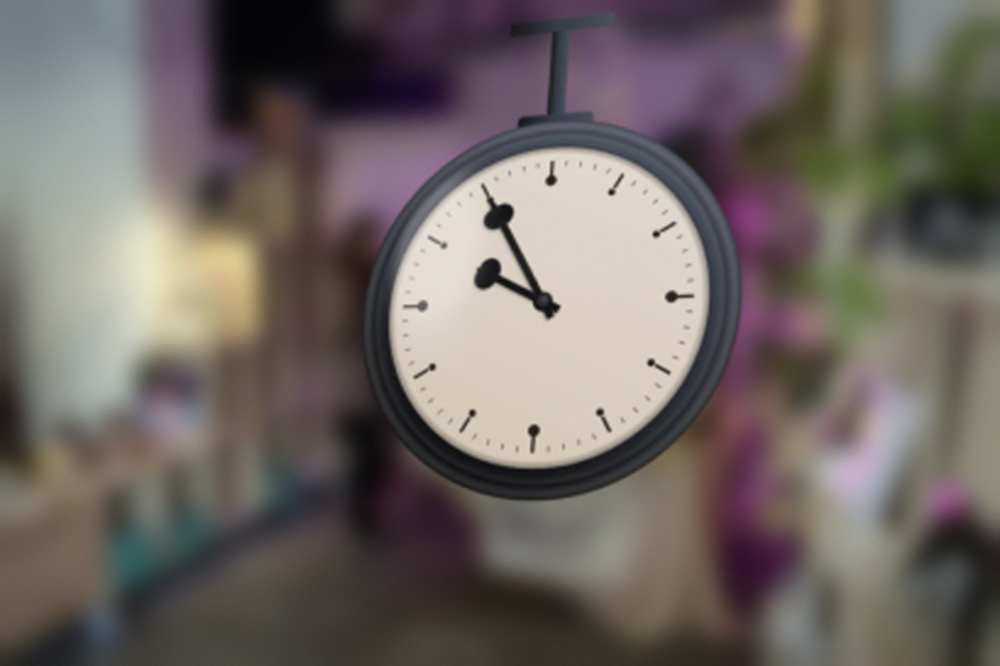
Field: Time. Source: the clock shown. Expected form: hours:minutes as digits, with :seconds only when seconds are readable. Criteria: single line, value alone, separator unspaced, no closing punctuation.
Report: 9:55
